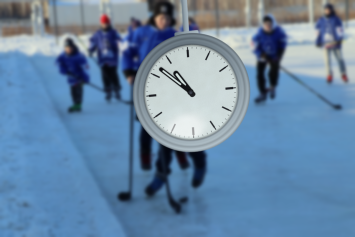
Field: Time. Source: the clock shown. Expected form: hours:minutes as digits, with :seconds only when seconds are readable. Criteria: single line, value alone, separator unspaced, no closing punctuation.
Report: 10:52
